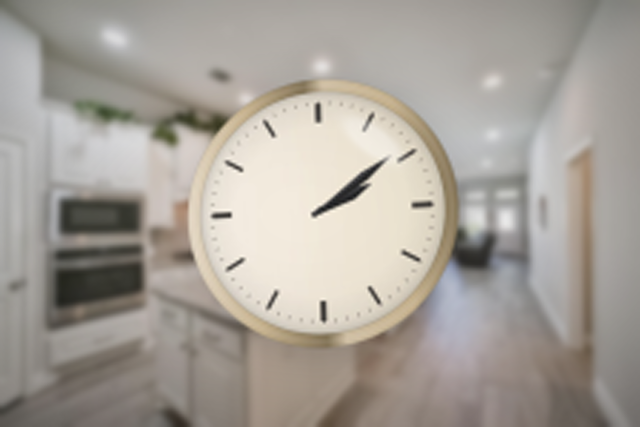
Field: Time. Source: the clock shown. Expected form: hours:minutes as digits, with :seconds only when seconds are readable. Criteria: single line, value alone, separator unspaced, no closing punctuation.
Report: 2:09
